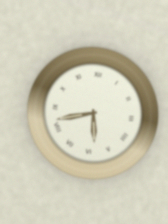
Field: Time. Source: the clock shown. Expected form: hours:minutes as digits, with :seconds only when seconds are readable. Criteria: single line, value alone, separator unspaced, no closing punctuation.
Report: 5:42
